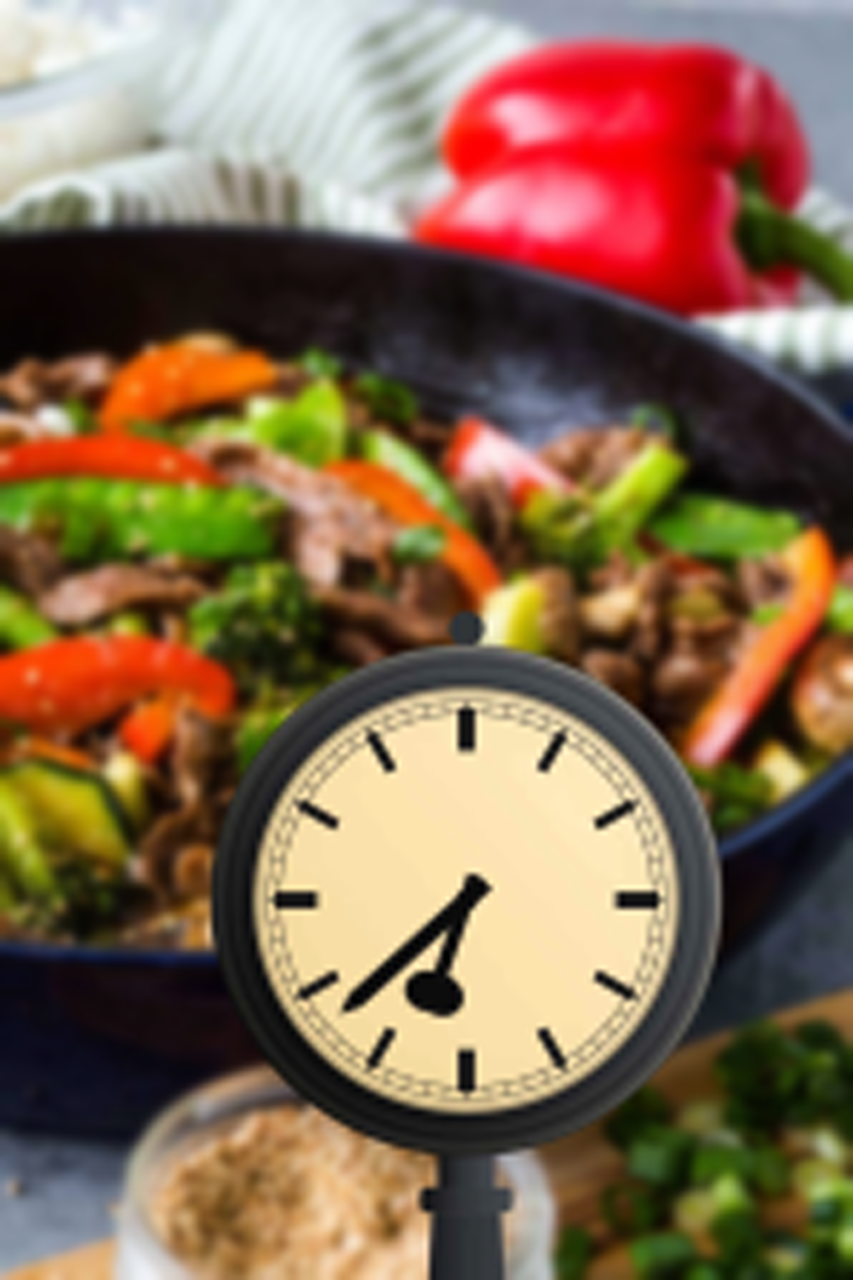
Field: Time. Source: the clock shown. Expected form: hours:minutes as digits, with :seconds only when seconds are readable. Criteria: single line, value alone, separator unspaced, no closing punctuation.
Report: 6:38
